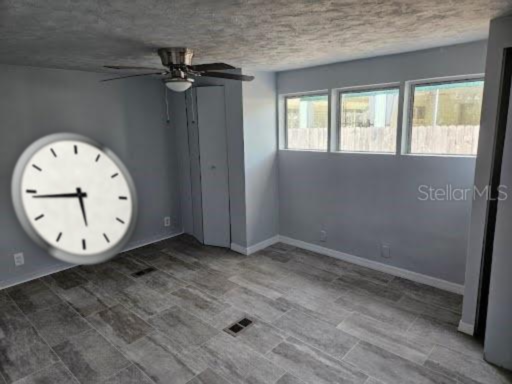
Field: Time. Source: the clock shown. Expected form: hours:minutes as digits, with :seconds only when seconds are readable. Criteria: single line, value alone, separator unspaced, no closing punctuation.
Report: 5:44
